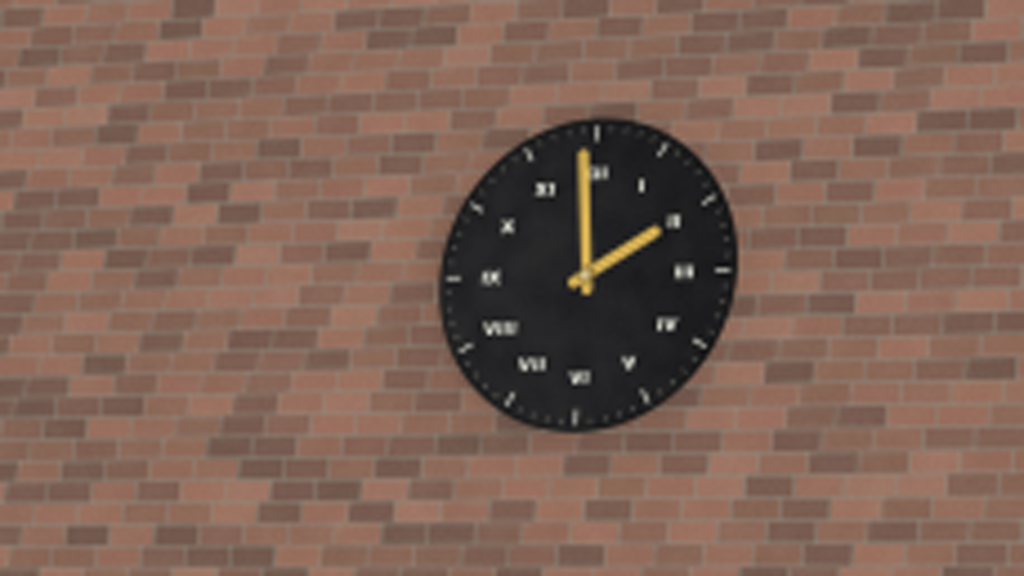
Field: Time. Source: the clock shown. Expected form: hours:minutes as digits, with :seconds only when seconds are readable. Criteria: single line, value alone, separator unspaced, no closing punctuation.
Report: 1:59
